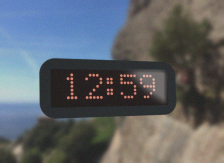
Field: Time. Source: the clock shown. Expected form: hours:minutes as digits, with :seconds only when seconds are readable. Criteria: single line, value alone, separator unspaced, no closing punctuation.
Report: 12:59
